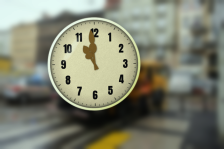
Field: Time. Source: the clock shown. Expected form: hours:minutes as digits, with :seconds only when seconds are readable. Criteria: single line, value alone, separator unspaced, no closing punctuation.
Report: 10:59
